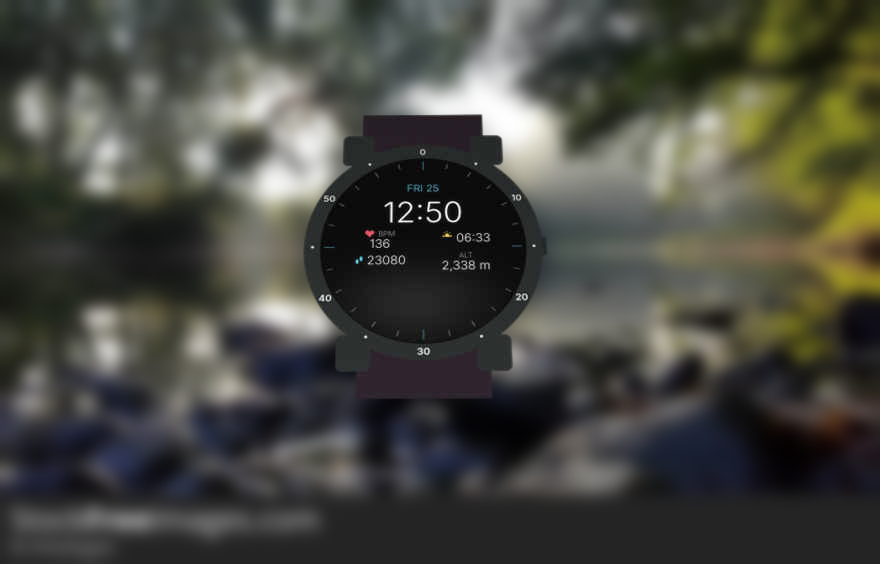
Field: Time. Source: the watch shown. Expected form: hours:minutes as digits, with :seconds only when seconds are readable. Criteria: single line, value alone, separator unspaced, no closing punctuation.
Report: 12:50
